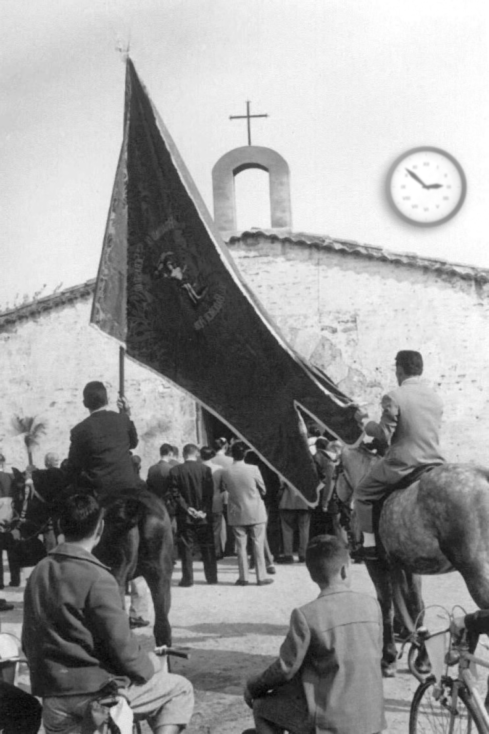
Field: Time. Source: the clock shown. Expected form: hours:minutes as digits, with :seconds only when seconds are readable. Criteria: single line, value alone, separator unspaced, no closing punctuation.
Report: 2:52
